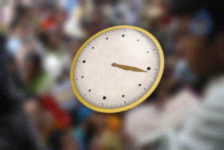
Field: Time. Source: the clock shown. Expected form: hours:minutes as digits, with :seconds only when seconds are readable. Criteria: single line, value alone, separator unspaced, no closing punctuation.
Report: 3:16
